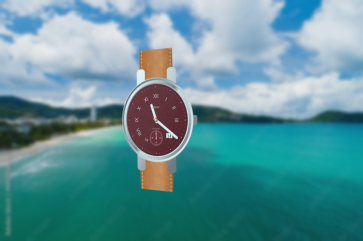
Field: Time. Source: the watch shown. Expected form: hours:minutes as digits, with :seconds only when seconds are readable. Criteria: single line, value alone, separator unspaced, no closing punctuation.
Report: 11:21
